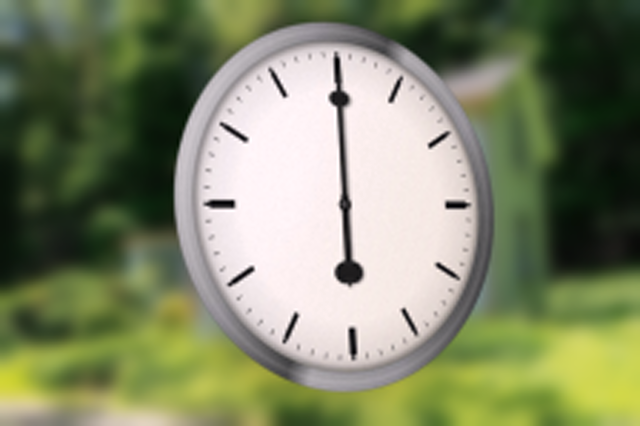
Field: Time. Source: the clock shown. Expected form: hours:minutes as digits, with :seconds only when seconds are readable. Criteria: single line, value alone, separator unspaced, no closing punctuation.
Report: 6:00
